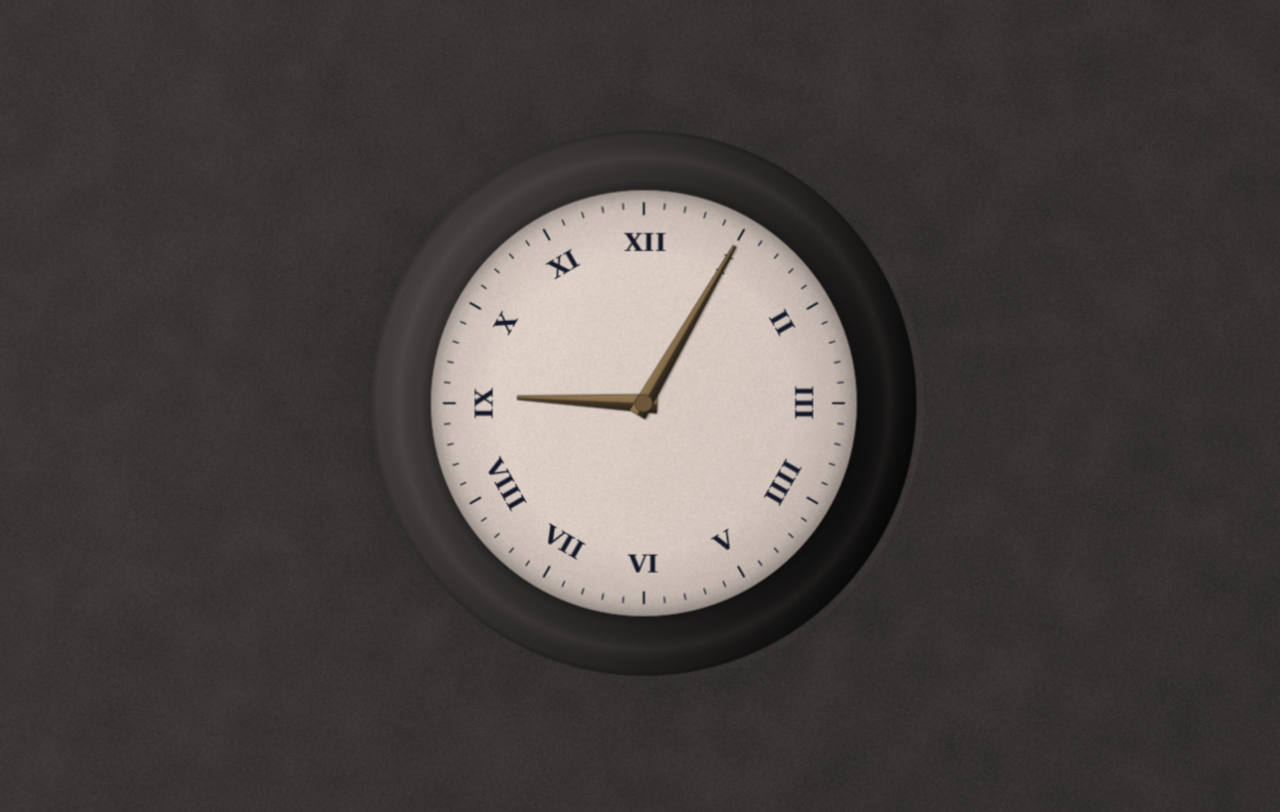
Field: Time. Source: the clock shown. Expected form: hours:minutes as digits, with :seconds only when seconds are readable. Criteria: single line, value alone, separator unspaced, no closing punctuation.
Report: 9:05
